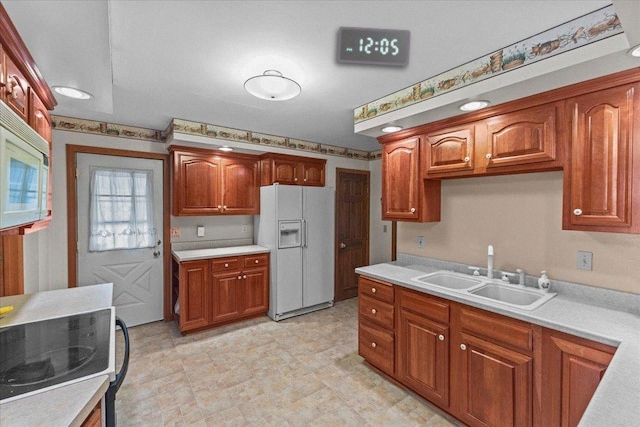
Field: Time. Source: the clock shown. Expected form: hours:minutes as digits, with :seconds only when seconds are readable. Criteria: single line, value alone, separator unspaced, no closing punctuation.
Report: 12:05
